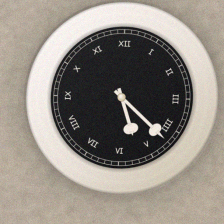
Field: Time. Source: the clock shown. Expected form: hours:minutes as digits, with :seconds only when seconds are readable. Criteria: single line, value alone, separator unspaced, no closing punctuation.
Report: 5:22
